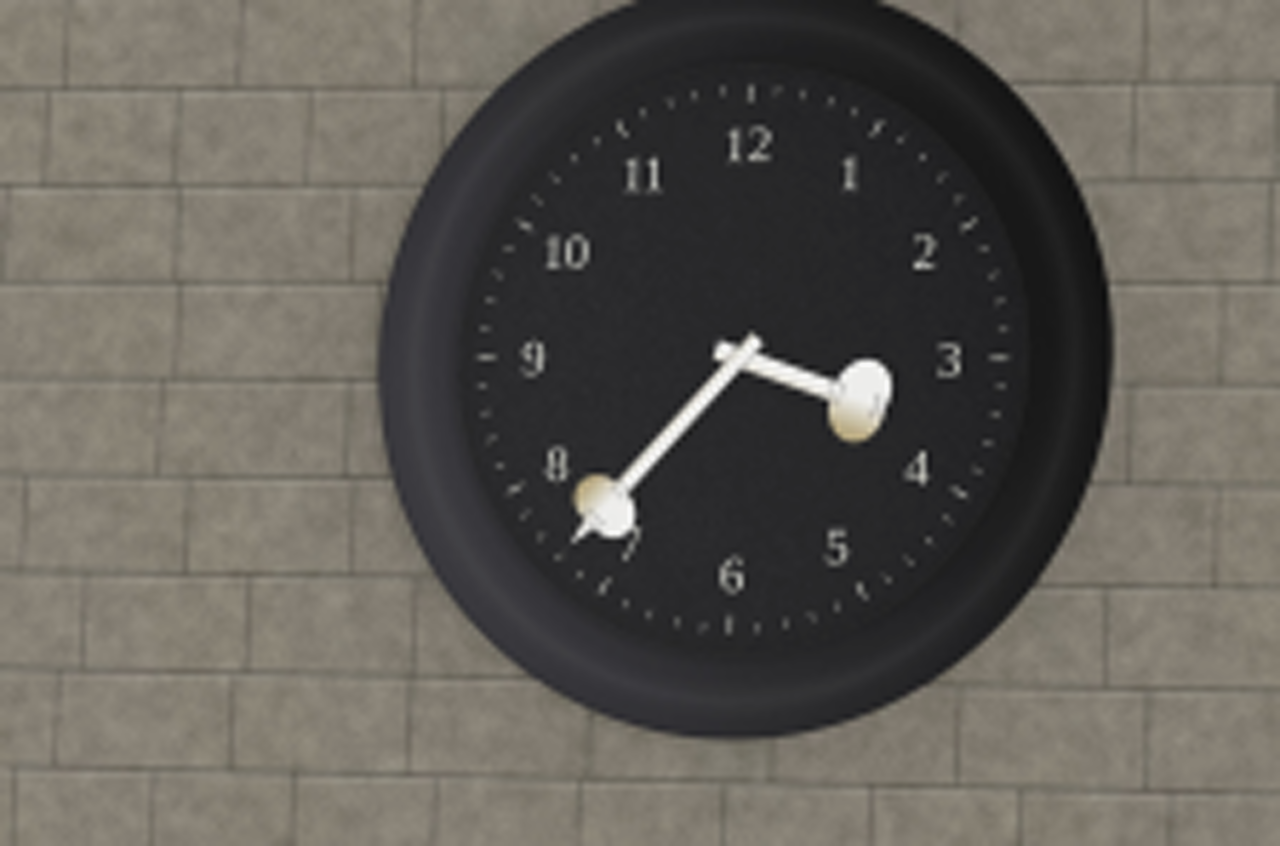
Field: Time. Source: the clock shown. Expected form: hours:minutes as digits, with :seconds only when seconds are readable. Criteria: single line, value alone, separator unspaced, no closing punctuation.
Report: 3:37
